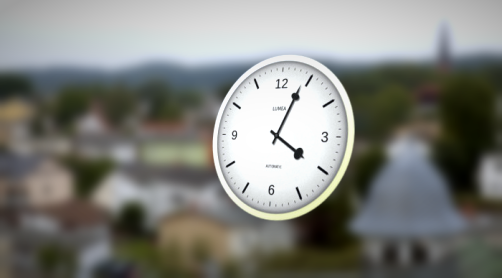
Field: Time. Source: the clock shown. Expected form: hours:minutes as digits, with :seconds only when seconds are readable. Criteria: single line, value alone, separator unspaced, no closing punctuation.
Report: 4:04
